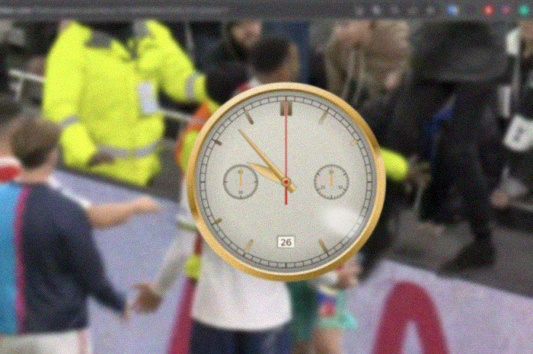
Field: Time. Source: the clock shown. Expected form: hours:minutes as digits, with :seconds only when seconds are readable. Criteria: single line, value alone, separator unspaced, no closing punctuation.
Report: 9:53
